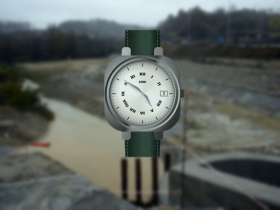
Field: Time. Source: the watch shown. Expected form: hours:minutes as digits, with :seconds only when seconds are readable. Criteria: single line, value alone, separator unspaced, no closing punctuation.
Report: 4:51
